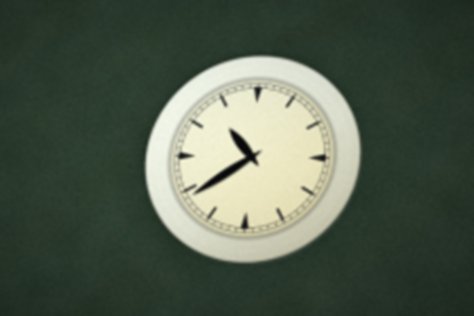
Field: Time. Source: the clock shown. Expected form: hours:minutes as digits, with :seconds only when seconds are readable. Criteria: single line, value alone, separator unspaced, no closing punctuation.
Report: 10:39
